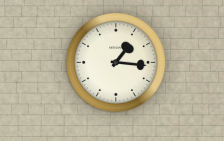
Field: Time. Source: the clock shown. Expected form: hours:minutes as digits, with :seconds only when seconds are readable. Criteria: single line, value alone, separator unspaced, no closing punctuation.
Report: 1:16
